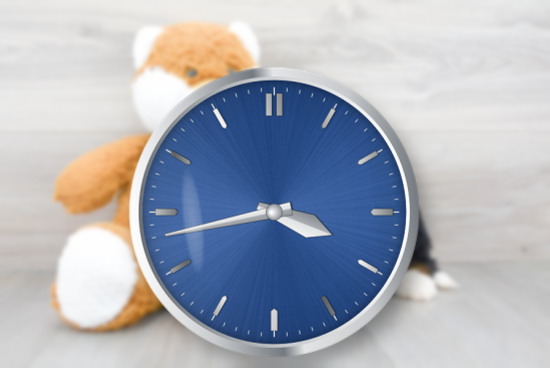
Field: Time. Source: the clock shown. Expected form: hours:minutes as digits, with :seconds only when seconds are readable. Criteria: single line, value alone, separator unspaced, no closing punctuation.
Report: 3:43
